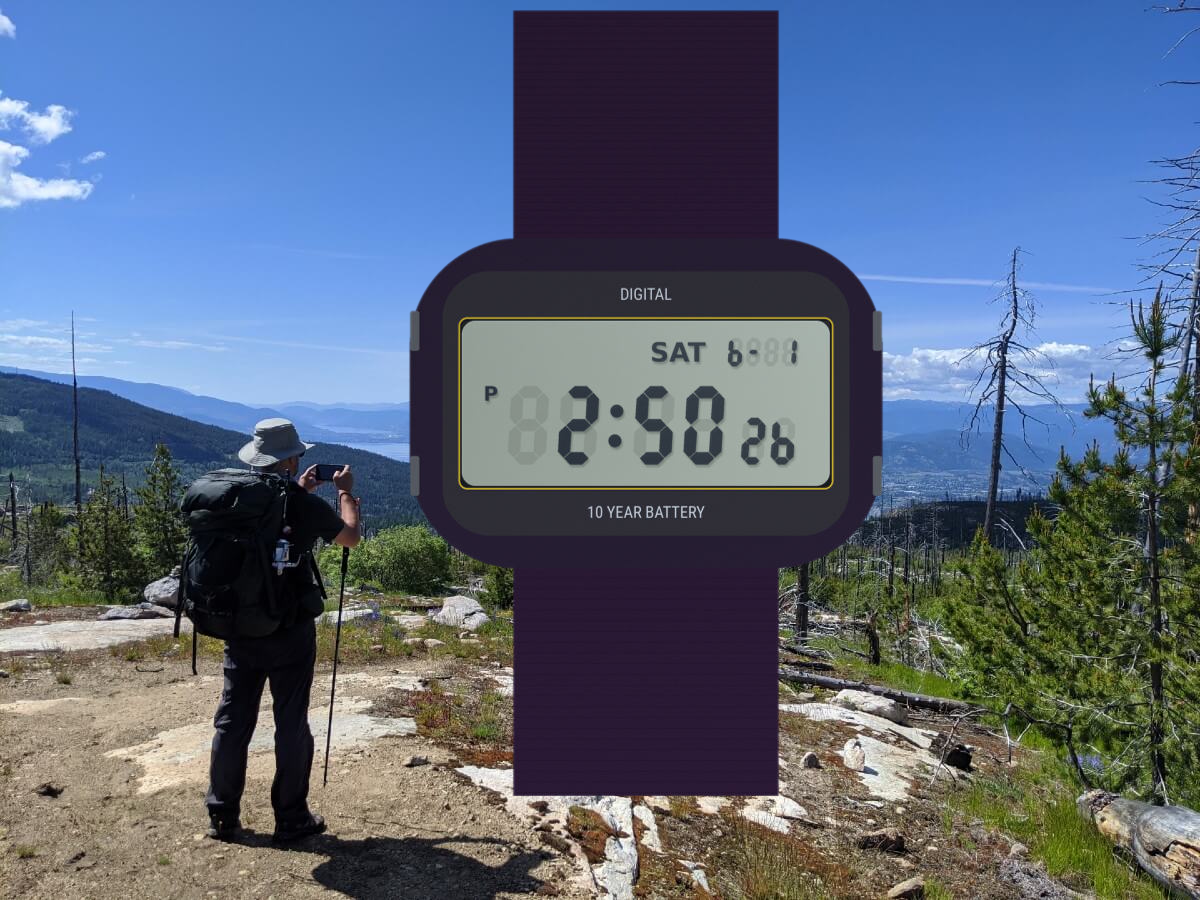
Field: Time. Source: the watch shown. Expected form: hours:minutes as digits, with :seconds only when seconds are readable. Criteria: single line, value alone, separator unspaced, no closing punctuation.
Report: 2:50:26
